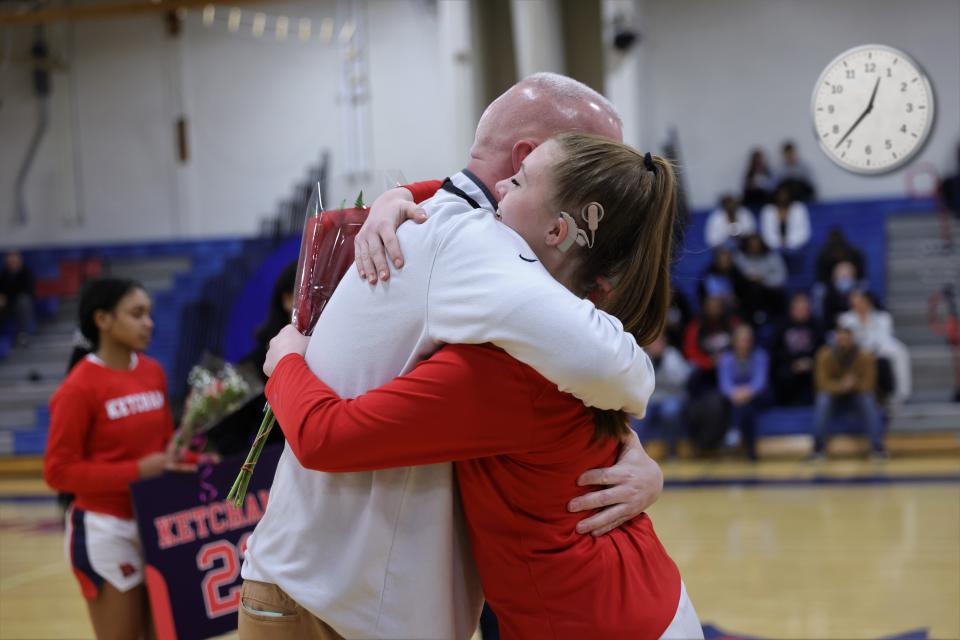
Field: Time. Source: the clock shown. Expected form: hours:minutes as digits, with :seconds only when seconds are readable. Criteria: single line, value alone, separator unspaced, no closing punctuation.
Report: 12:37
